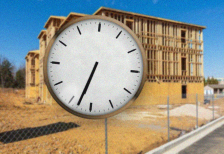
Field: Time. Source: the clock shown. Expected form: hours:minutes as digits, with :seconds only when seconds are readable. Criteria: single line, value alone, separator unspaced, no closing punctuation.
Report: 6:33
